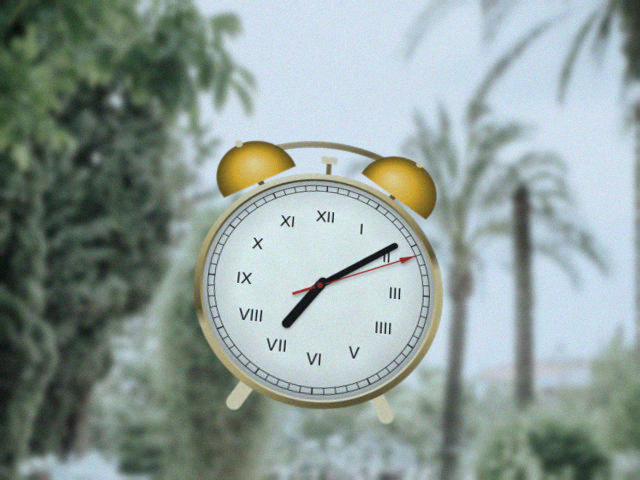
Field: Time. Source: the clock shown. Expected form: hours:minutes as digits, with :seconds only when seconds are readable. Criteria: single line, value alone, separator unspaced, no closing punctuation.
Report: 7:09:11
